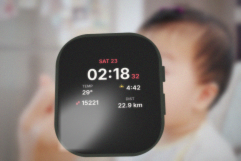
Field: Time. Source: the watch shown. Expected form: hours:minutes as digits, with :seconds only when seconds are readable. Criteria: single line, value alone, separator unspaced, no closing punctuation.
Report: 2:18
